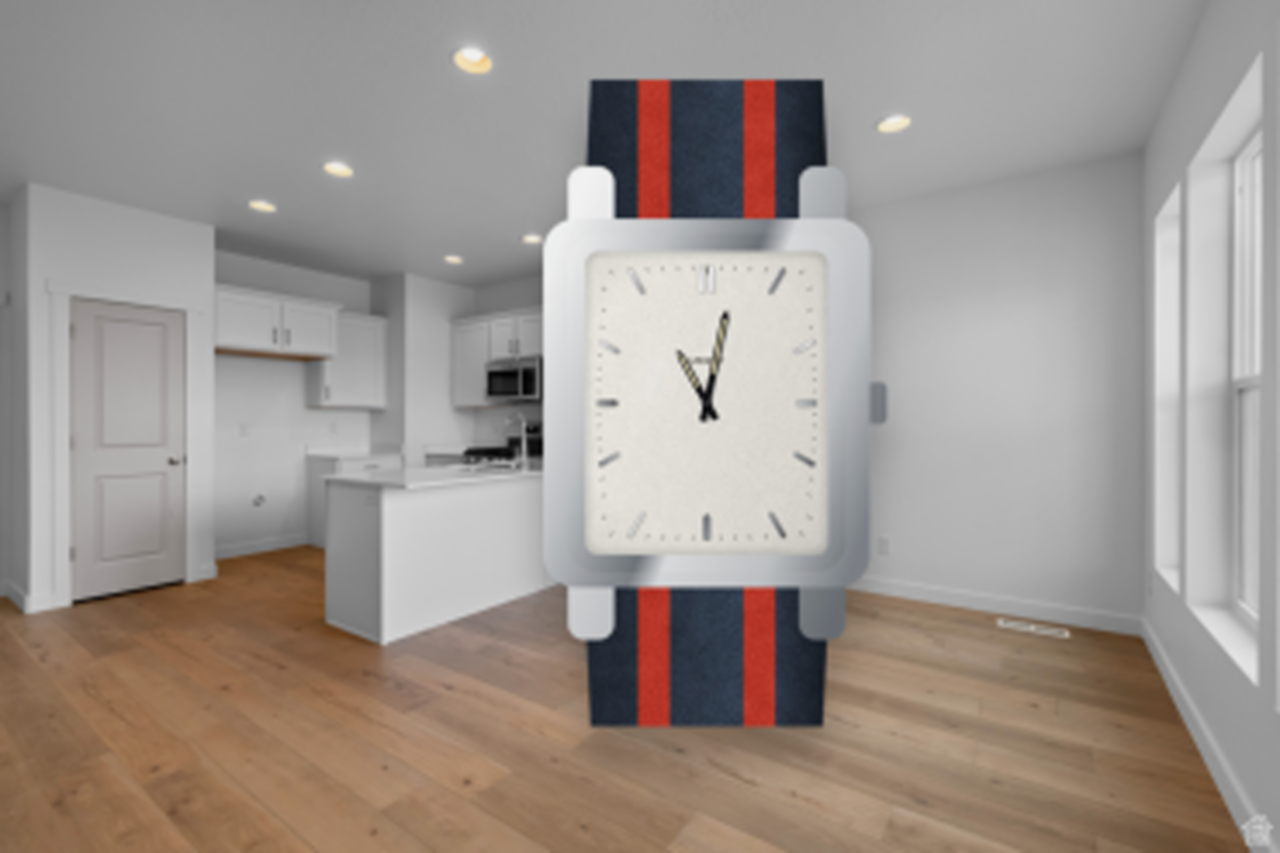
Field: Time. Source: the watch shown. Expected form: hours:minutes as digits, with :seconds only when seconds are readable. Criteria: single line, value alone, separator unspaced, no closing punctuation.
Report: 11:02
